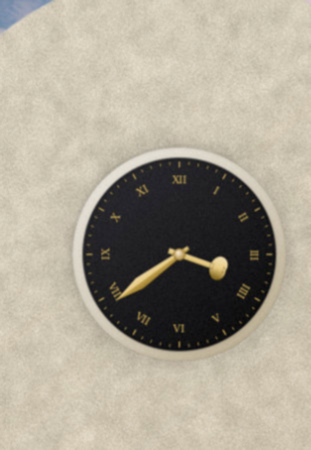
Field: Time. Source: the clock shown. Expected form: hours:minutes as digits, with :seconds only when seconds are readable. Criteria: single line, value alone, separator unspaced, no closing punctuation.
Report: 3:39
